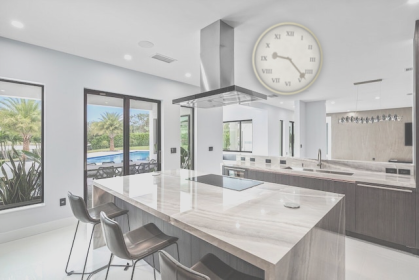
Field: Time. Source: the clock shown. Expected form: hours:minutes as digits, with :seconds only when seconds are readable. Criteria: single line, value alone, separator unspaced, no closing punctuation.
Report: 9:23
